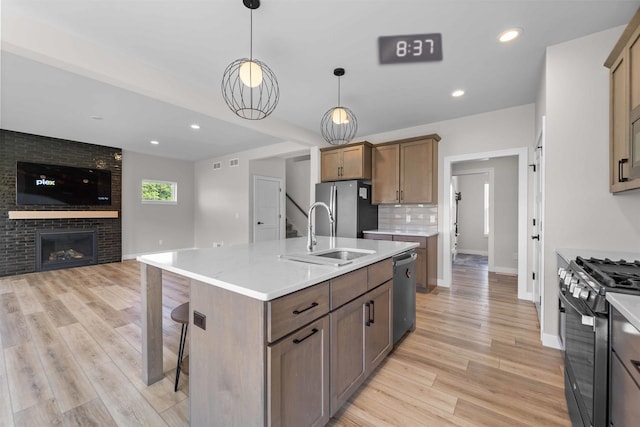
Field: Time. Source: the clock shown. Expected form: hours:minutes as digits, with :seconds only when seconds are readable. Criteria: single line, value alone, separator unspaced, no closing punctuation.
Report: 8:37
